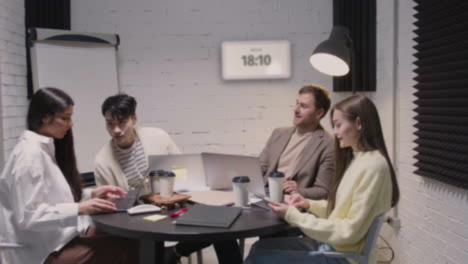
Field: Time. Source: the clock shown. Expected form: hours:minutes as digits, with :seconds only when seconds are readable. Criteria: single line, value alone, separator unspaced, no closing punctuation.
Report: 18:10
